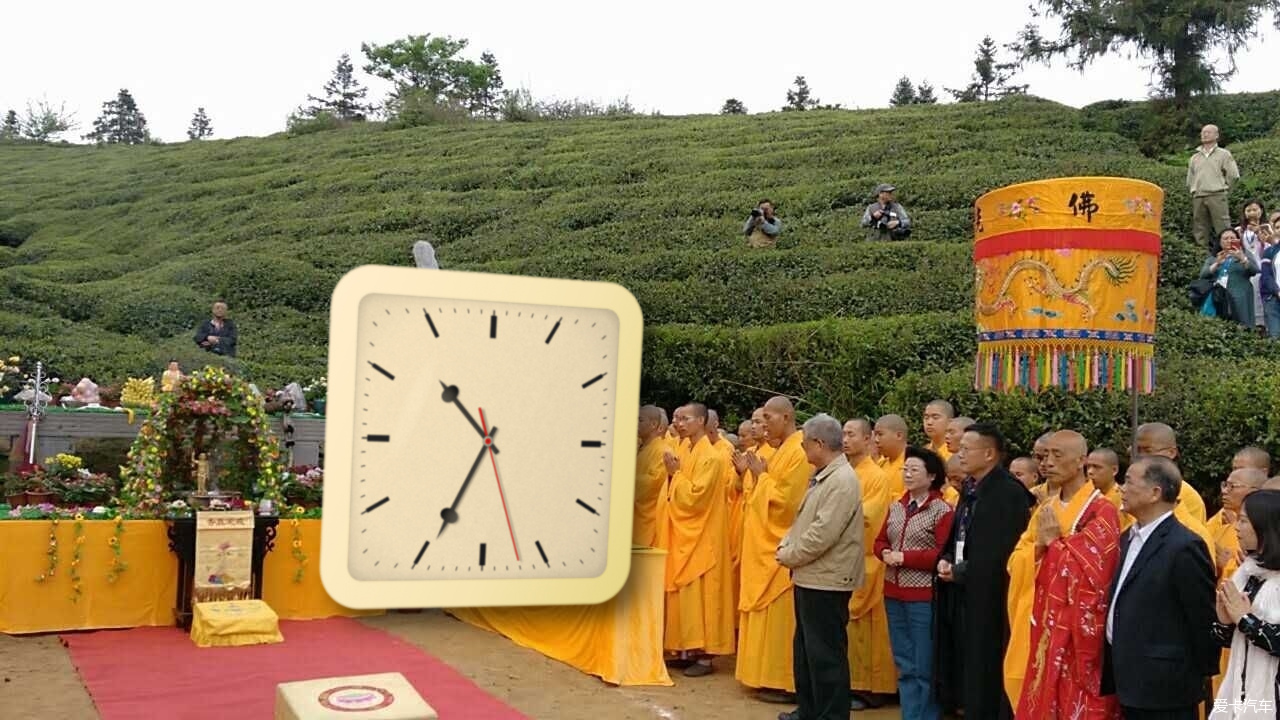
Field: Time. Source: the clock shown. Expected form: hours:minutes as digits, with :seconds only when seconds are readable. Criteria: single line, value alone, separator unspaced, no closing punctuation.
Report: 10:34:27
